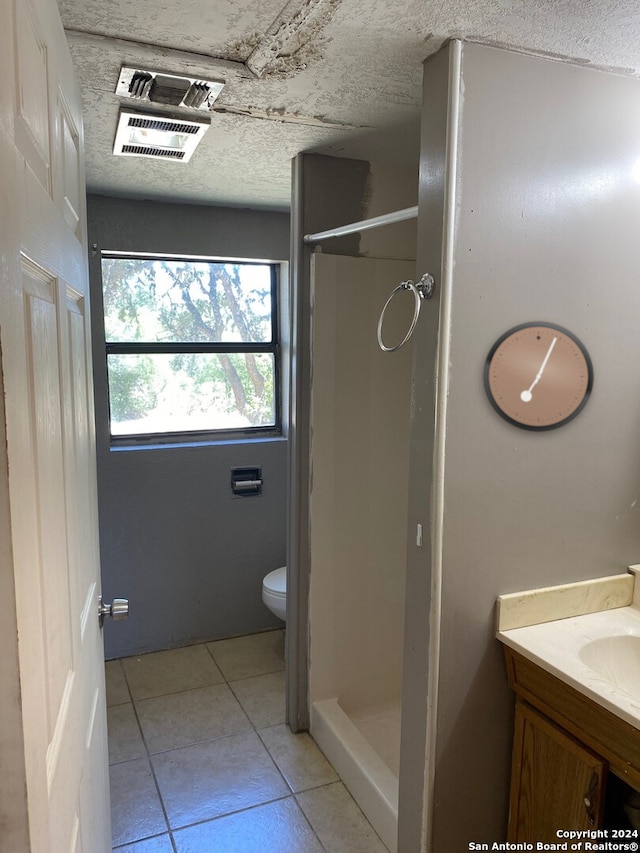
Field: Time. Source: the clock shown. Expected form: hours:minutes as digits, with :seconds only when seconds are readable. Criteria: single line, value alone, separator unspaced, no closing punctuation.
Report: 7:04
